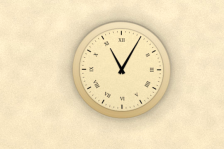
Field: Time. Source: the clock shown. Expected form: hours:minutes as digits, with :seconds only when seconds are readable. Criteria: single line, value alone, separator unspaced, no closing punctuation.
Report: 11:05
